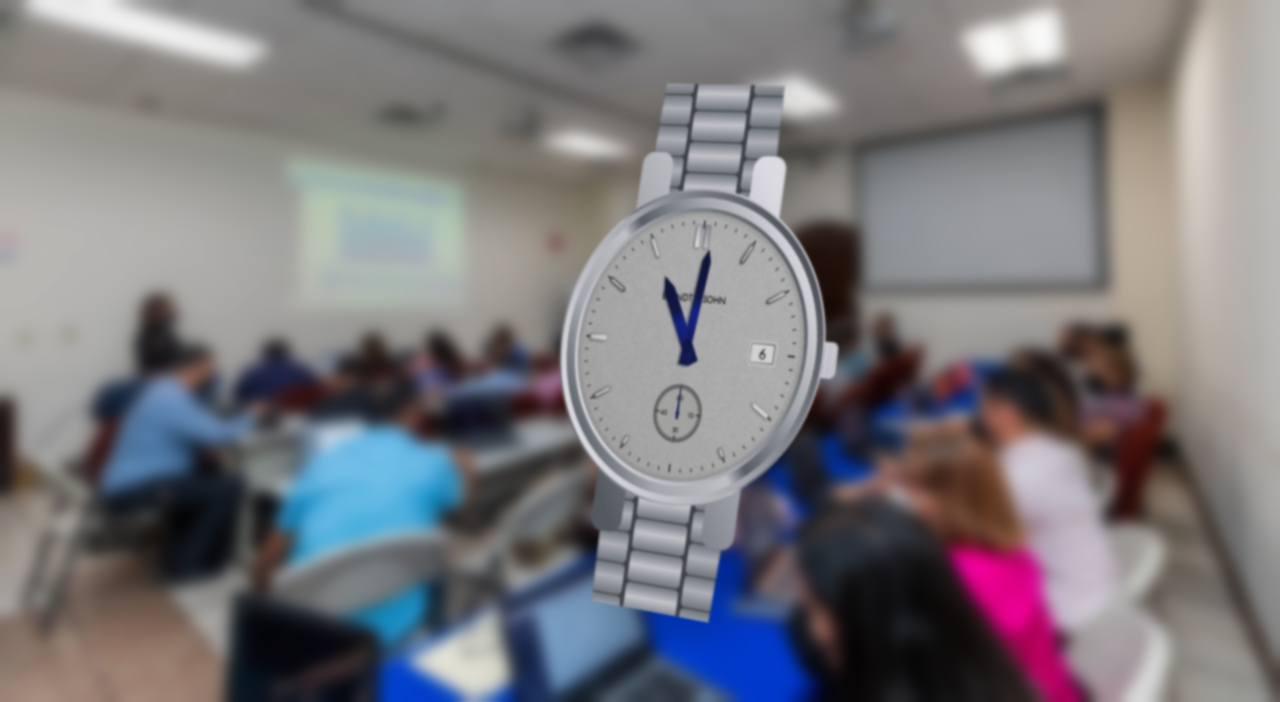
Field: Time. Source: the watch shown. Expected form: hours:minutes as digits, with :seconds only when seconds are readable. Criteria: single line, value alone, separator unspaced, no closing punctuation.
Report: 11:01
